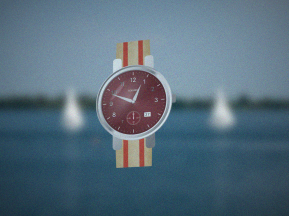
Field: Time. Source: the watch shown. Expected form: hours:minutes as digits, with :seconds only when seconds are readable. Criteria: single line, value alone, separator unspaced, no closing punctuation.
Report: 12:49
